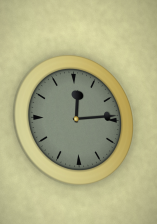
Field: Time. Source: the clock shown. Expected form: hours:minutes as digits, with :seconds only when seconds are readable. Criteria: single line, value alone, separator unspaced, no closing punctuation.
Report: 12:14
